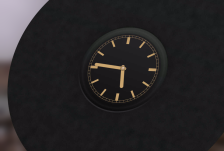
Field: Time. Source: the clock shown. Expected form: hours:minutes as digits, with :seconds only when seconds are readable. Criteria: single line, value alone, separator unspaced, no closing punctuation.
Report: 5:46
